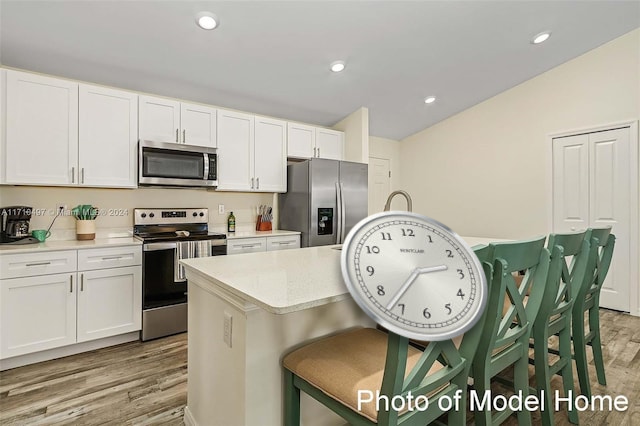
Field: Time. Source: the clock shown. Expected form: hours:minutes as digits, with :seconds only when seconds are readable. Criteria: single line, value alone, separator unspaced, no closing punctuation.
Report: 2:37
